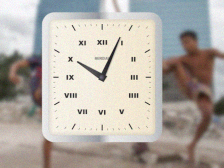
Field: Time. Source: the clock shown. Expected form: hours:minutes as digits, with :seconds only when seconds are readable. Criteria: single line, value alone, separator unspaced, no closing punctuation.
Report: 10:04
